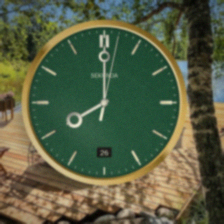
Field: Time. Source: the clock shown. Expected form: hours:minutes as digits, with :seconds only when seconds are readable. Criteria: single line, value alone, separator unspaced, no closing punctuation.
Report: 8:00:02
